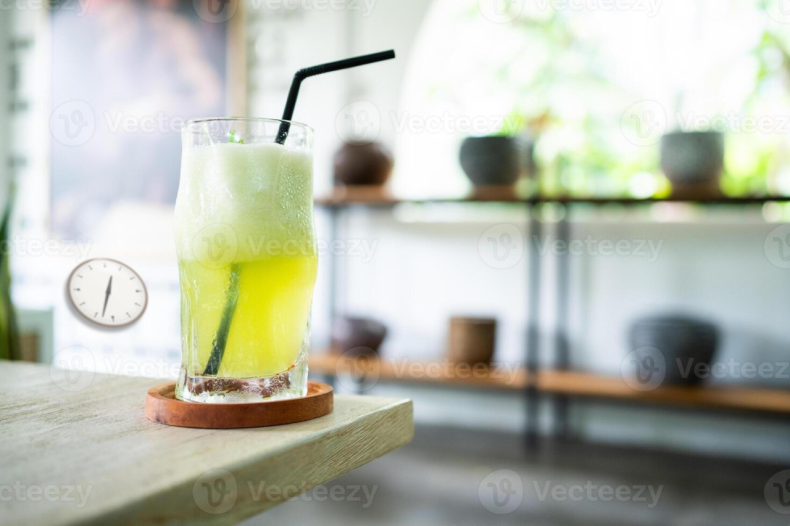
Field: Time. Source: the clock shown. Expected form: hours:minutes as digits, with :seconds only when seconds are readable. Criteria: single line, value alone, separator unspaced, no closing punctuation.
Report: 12:33
